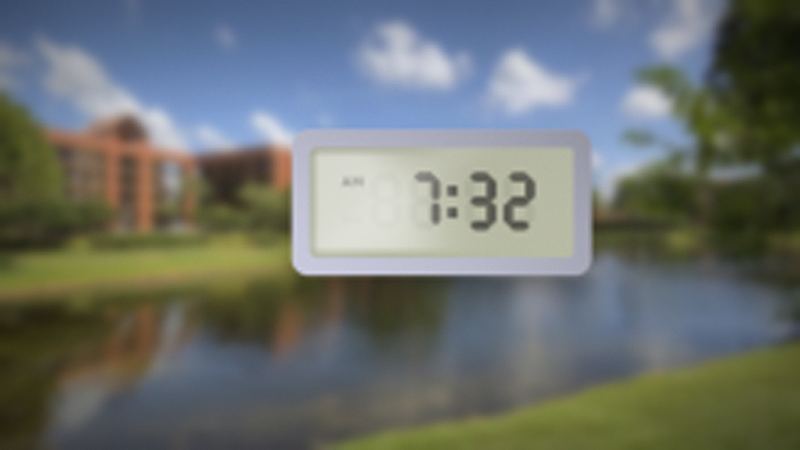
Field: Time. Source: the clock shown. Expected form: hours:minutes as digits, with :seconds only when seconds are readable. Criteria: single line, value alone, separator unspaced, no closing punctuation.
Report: 7:32
